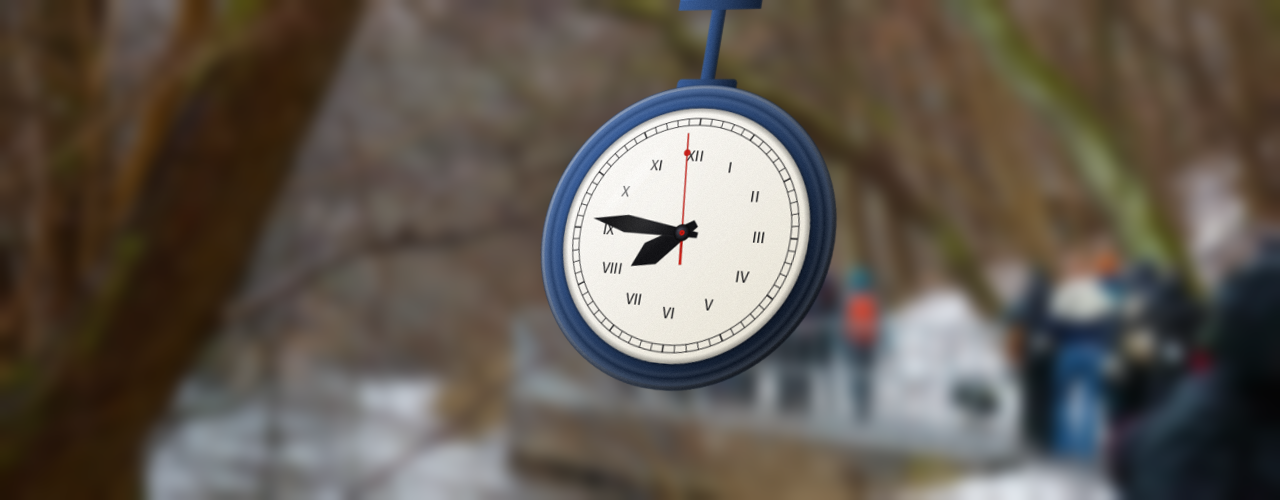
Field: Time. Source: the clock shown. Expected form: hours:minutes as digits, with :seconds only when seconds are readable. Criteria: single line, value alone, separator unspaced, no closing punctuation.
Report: 7:45:59
